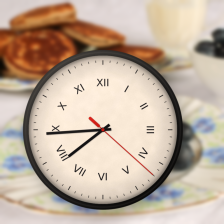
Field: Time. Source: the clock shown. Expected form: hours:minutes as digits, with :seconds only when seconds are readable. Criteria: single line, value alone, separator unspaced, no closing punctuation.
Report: 7:44:22
